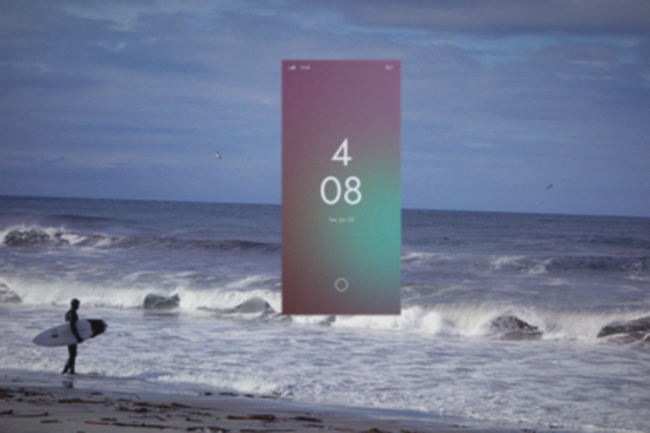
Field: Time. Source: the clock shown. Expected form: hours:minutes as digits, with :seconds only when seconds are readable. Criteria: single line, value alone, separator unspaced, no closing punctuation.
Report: 4:08
